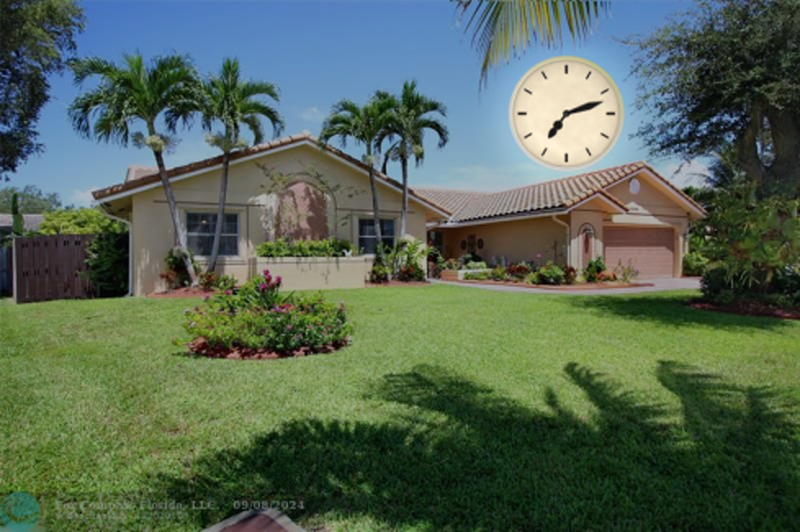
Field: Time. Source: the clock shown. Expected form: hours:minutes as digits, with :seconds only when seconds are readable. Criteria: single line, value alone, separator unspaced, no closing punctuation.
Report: 7:12
